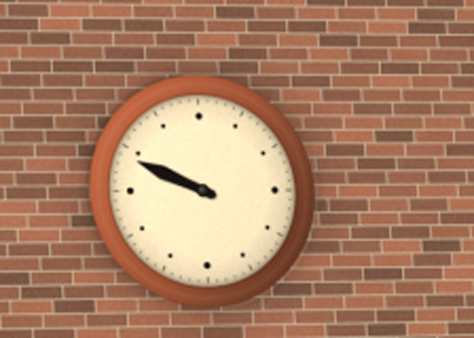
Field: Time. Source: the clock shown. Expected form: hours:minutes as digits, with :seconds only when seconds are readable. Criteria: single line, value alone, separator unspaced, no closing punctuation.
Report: 9:49
